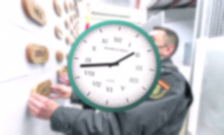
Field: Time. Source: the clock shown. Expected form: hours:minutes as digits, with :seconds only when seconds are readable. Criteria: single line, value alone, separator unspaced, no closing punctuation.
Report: 1:43
